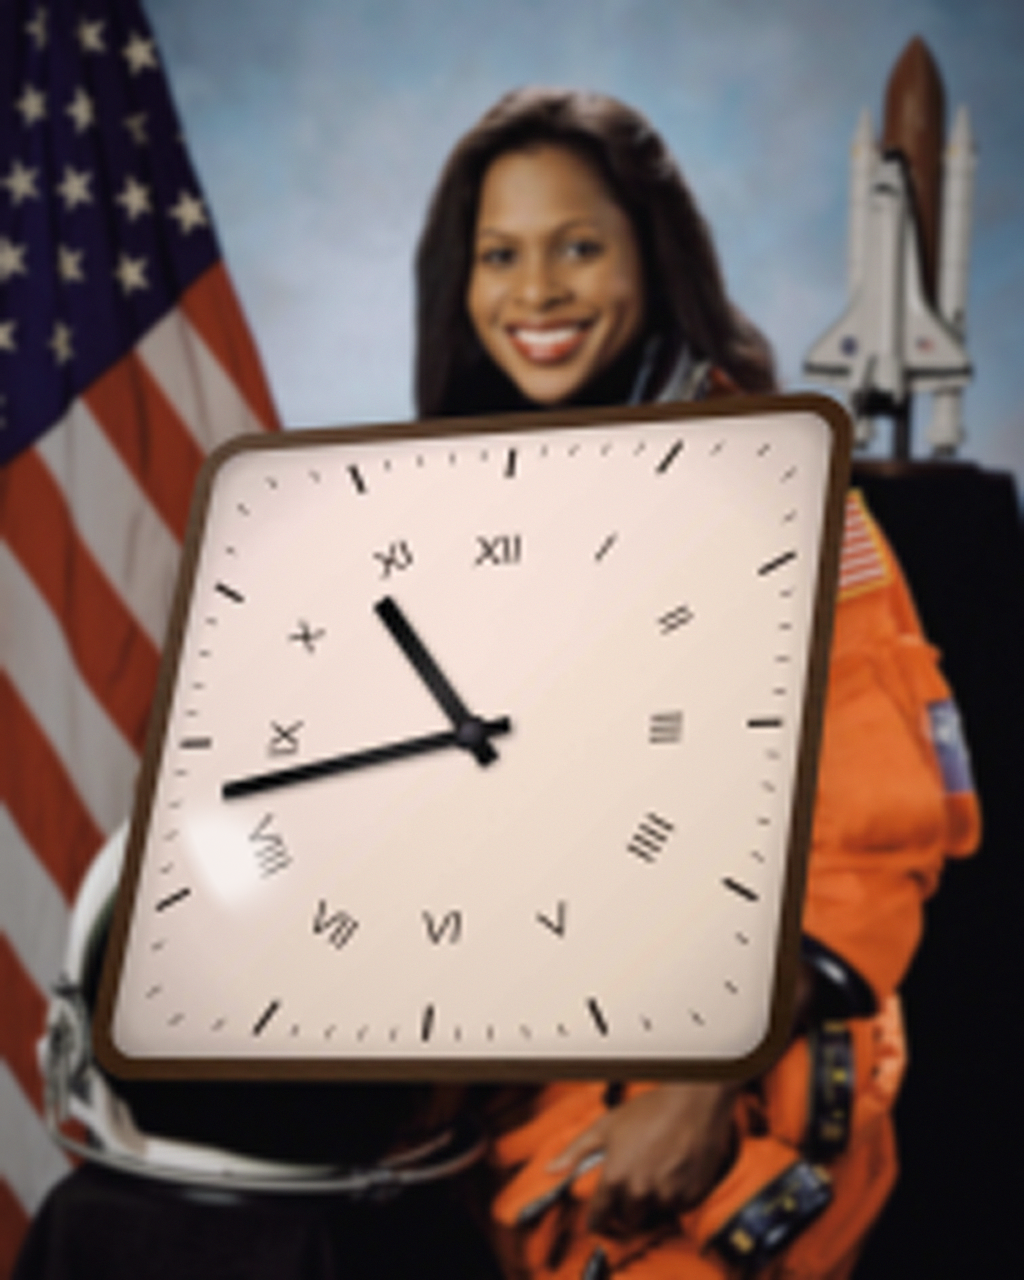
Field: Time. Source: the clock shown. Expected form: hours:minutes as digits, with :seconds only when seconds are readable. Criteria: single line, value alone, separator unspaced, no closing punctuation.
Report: 10:43
